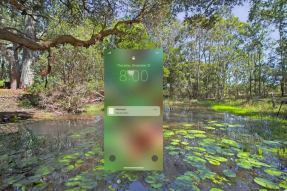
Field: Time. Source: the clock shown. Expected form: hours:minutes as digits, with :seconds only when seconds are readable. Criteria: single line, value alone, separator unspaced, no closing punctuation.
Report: 8:00
